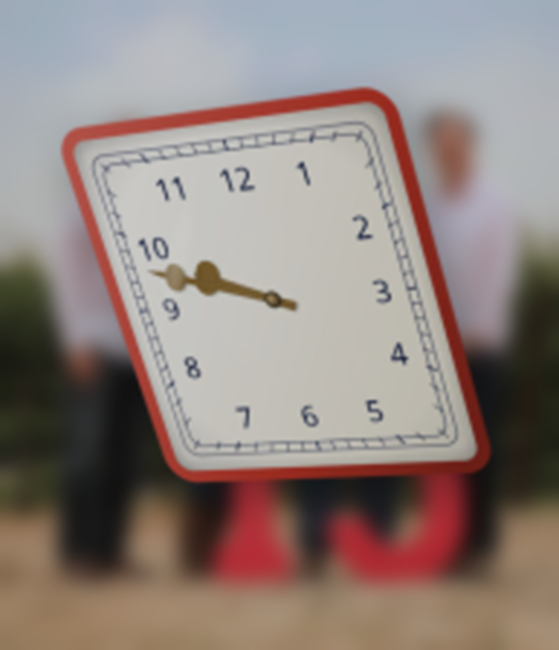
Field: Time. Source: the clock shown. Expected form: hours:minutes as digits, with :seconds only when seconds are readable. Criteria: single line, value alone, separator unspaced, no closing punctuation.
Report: 9:48
